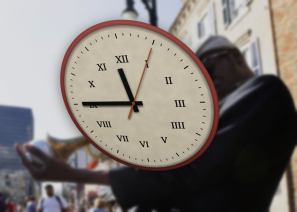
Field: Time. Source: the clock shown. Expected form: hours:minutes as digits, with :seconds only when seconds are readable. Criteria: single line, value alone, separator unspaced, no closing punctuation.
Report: 11:45:05
